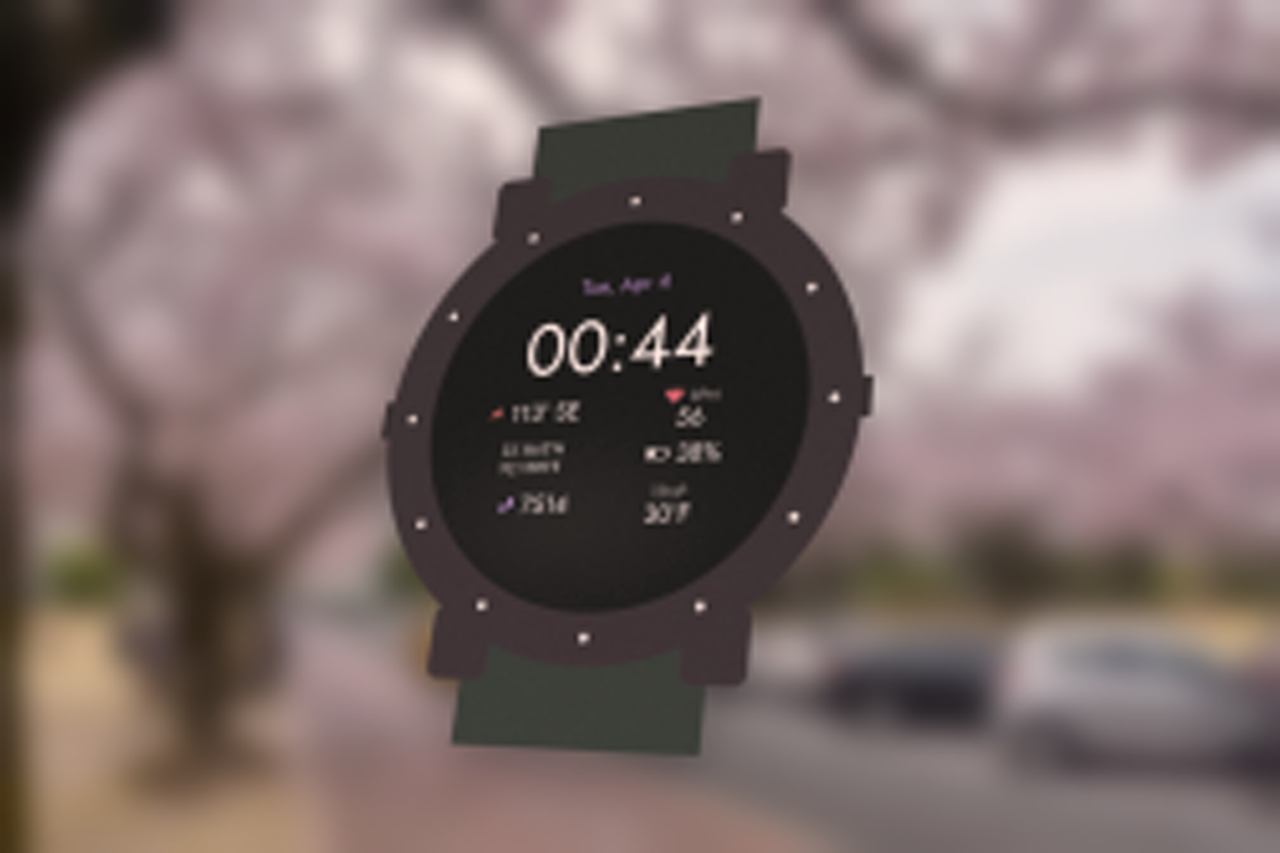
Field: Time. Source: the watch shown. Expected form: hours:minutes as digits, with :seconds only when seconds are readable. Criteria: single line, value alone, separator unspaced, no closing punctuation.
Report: 0:44
